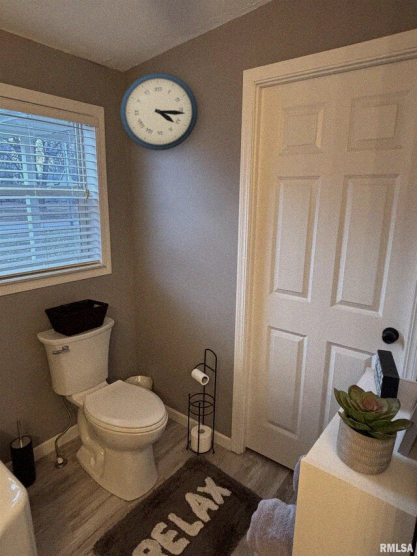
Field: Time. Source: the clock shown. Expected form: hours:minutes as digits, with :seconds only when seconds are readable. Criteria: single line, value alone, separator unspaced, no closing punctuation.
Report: 4:16
